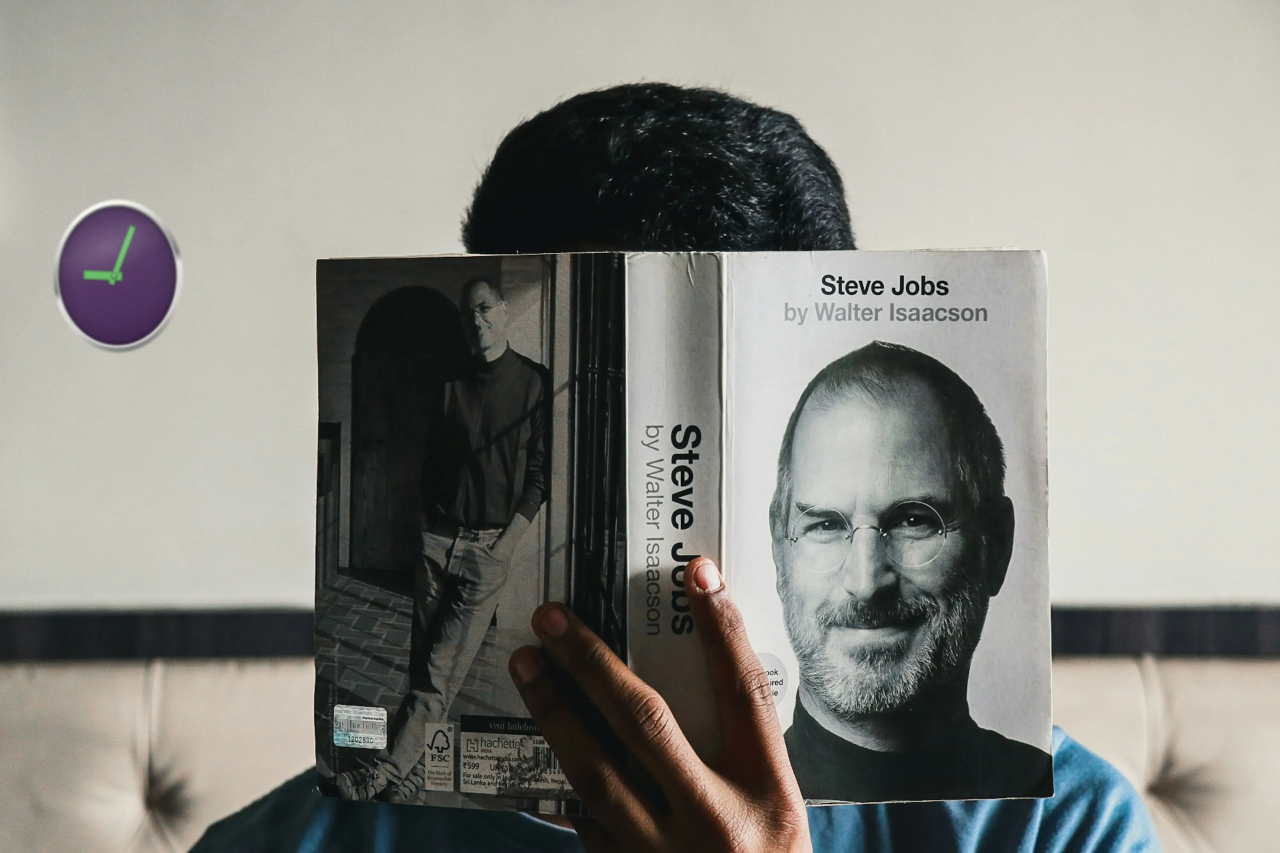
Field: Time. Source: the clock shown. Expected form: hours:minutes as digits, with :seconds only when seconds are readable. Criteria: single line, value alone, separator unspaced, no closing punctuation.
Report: 9:04
